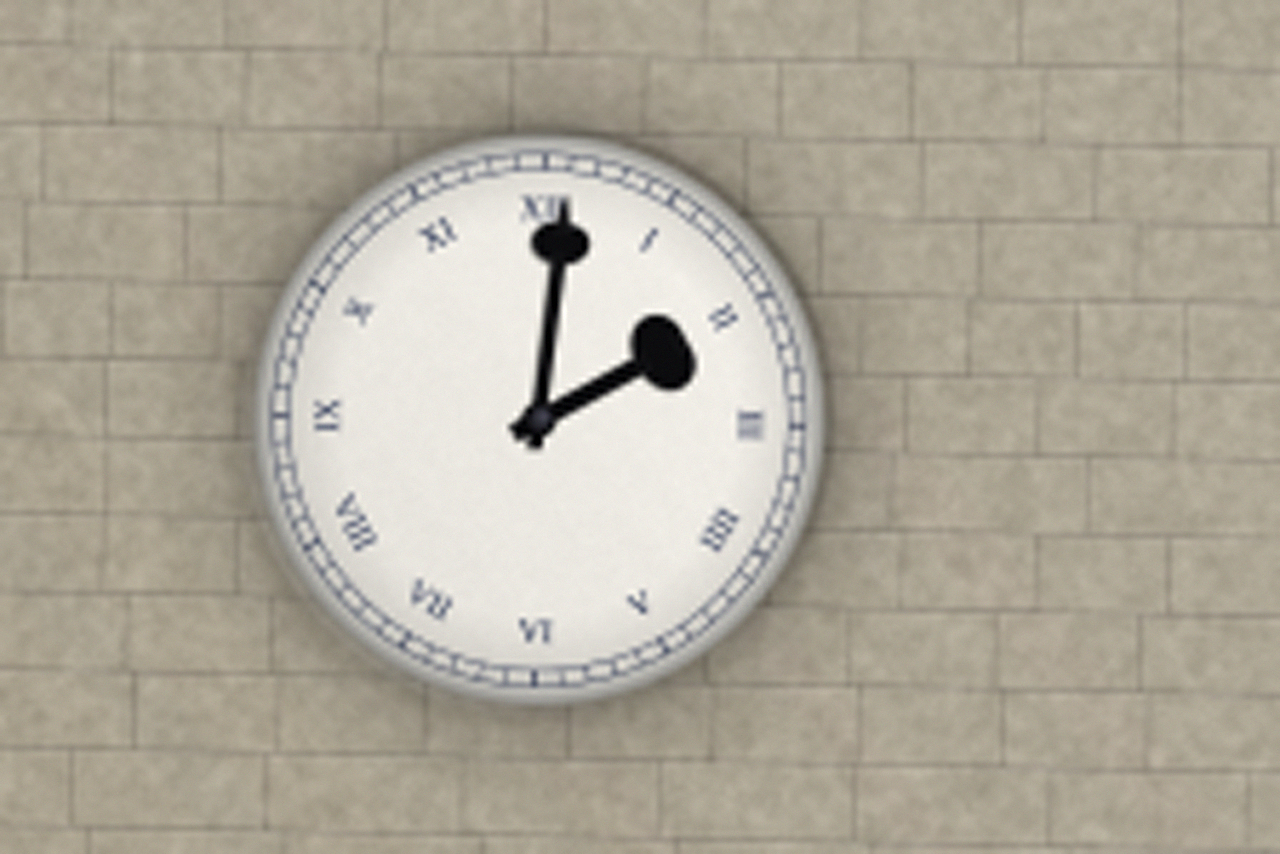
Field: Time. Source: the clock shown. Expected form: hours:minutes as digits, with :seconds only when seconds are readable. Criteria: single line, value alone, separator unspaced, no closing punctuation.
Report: 2:01
